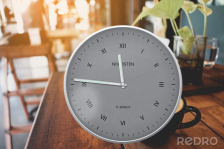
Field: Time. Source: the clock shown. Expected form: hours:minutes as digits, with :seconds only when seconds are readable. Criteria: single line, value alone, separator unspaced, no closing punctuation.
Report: 11:46
